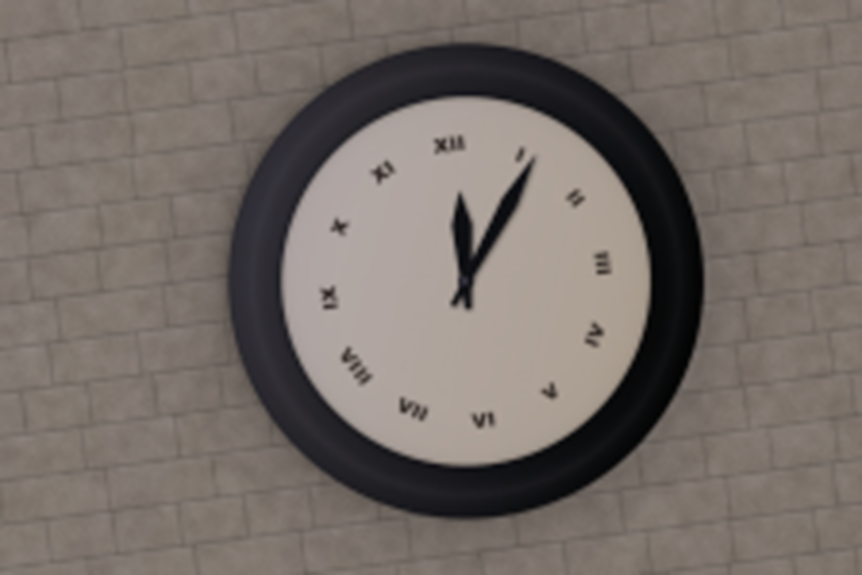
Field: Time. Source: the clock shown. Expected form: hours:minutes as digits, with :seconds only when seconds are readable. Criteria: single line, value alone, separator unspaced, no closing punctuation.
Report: 12:06
